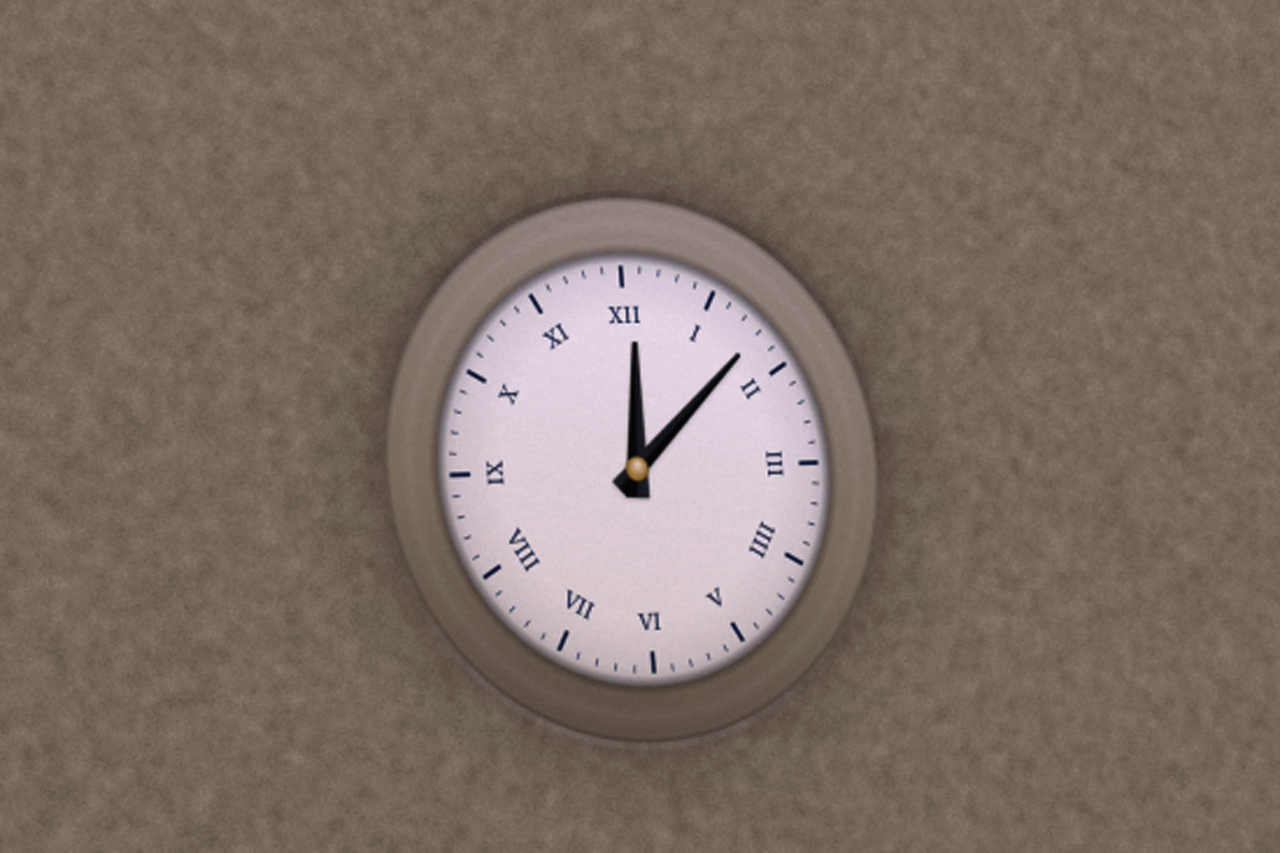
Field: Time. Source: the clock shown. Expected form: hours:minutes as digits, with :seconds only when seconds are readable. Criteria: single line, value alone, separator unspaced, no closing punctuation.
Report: 12:08
